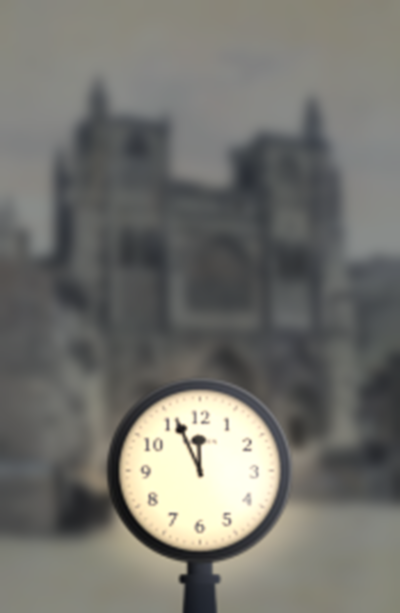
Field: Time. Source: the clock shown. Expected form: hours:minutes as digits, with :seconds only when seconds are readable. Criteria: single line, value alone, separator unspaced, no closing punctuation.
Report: 11:56
